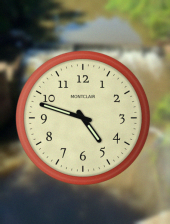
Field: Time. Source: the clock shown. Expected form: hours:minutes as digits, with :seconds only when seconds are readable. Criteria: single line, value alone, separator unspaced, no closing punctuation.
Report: 4:48
